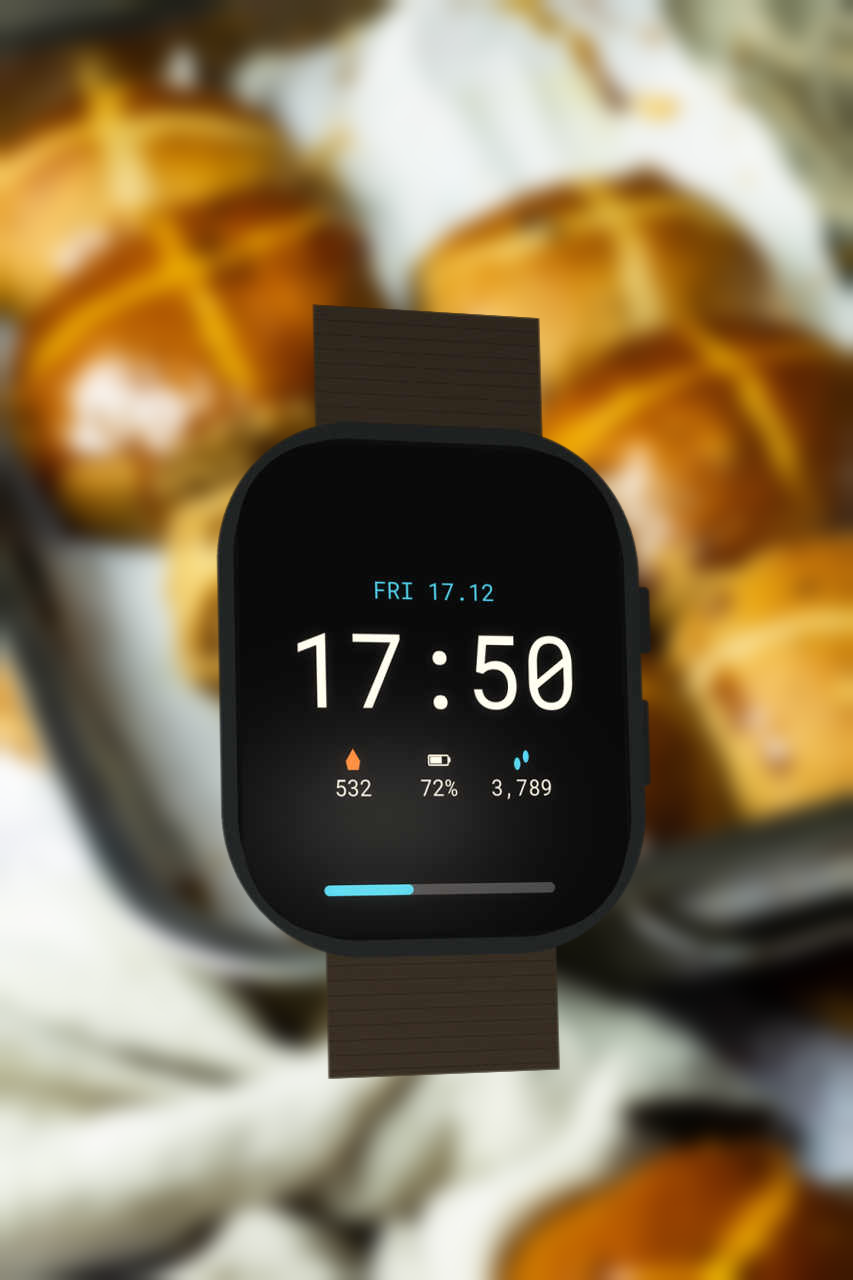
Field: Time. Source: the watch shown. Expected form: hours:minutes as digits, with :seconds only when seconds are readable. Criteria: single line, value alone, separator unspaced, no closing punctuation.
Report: 17:50
